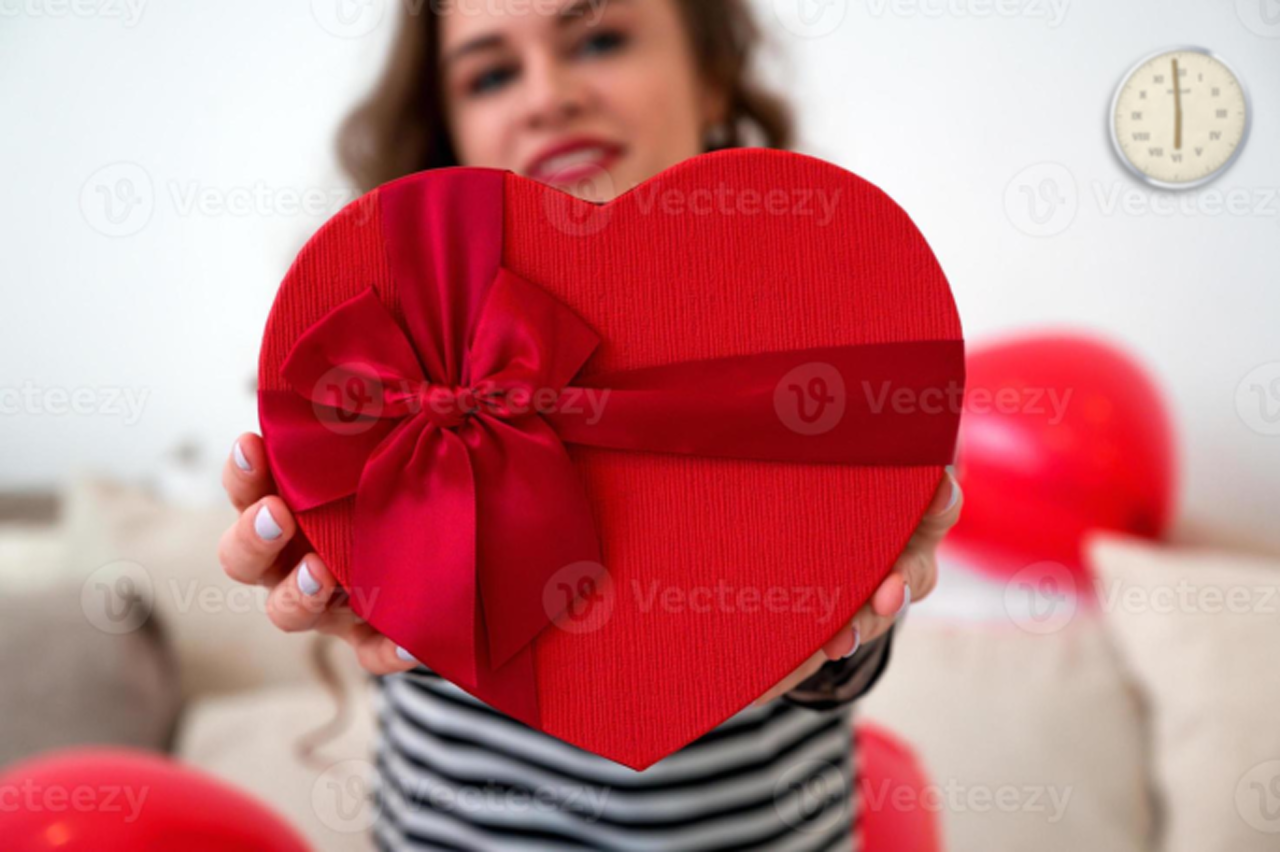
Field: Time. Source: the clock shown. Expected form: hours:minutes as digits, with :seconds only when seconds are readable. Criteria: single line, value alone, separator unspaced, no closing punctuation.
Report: 5:59
